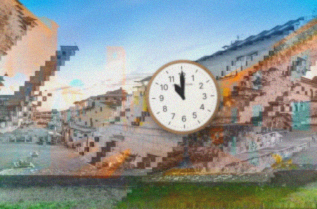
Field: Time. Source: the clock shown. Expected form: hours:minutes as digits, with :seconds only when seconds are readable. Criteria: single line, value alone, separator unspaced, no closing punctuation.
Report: 11:00
